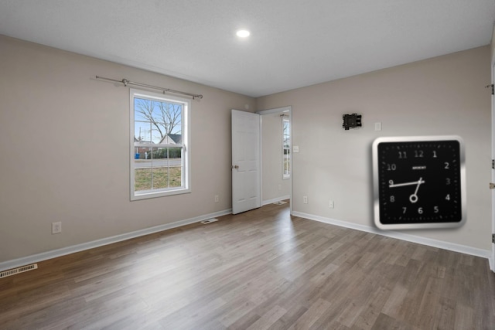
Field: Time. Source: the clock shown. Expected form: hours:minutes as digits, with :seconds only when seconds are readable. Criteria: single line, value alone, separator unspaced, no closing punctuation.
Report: 6:44
